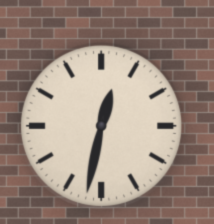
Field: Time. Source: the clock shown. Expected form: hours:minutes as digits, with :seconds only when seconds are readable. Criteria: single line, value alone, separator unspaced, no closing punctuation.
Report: 12:32
